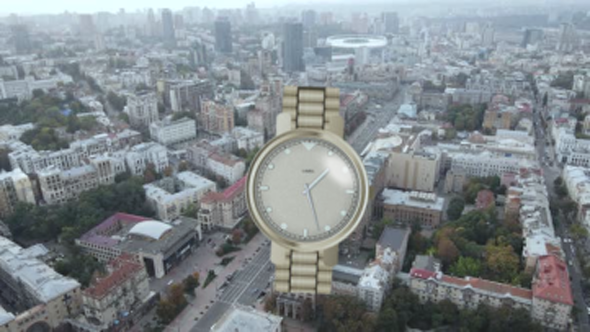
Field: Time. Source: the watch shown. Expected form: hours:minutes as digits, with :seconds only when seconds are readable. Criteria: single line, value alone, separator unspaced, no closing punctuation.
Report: 1:27
